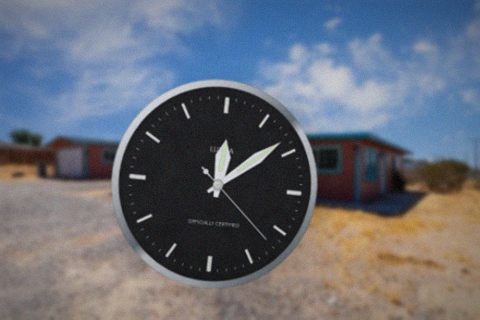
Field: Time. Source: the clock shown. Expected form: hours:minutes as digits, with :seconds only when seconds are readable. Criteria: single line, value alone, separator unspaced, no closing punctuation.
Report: 12:08:22
